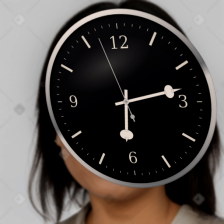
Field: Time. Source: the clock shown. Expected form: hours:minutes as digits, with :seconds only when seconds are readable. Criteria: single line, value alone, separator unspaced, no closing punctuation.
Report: 6:12:57
